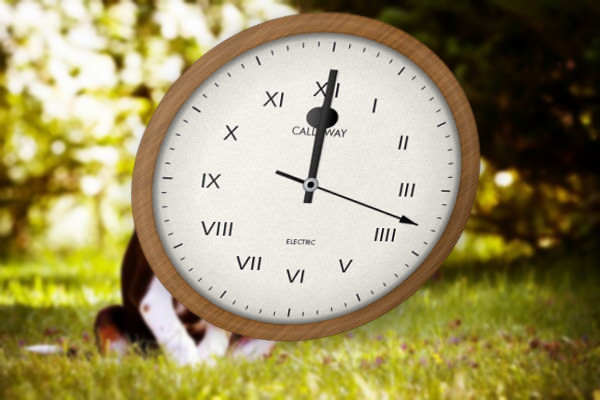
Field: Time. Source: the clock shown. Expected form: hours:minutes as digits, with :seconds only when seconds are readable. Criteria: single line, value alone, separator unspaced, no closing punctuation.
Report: 12:00:18
